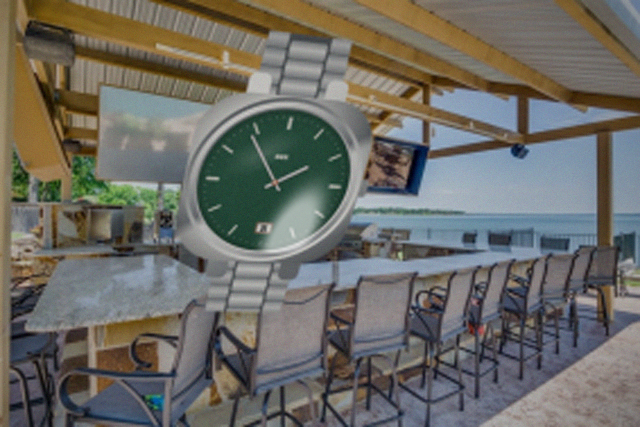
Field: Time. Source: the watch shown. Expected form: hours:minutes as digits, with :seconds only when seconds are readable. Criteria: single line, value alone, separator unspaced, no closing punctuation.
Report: 1:54
